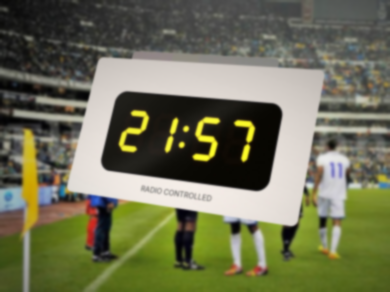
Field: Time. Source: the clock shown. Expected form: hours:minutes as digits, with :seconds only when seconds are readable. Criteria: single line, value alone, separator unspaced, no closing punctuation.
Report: 21:57
